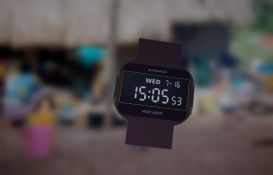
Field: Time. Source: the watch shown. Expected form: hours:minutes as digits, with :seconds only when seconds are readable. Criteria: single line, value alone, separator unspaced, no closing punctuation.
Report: 15:05:53
